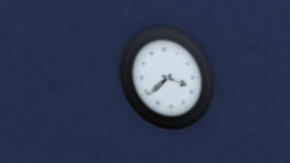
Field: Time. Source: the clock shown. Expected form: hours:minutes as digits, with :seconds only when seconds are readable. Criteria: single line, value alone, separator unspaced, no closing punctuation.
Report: 3:39
